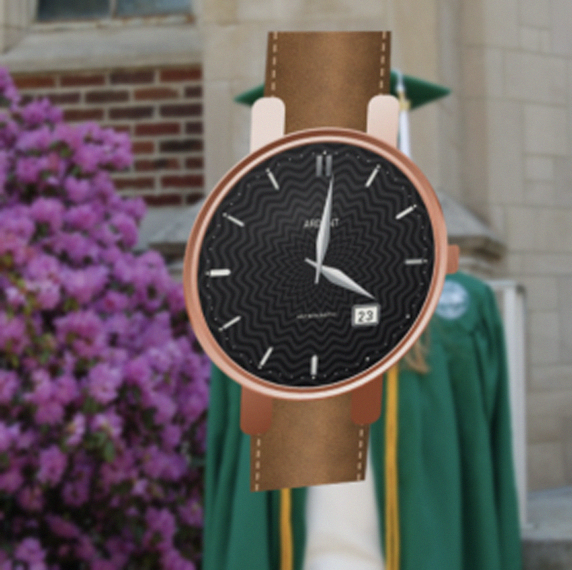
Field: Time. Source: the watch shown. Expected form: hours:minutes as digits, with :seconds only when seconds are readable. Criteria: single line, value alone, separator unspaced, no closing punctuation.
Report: 4:01
